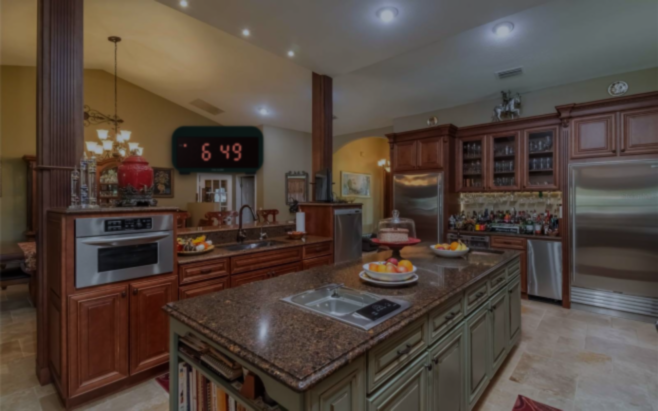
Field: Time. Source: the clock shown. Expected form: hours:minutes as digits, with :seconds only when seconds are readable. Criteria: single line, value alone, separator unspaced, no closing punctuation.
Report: 6:49
